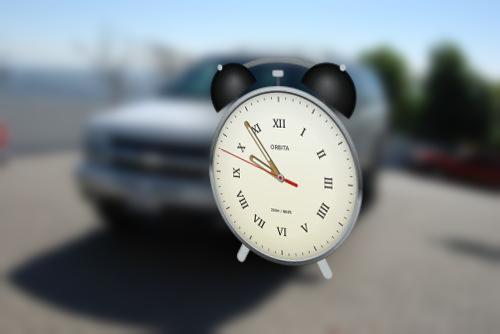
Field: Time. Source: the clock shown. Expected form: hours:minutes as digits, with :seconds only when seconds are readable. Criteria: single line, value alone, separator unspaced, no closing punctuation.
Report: 9:53:48
